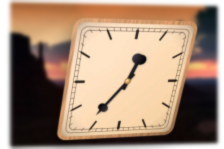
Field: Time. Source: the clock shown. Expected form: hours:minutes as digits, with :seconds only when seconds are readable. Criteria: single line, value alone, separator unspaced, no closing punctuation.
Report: 12:36
